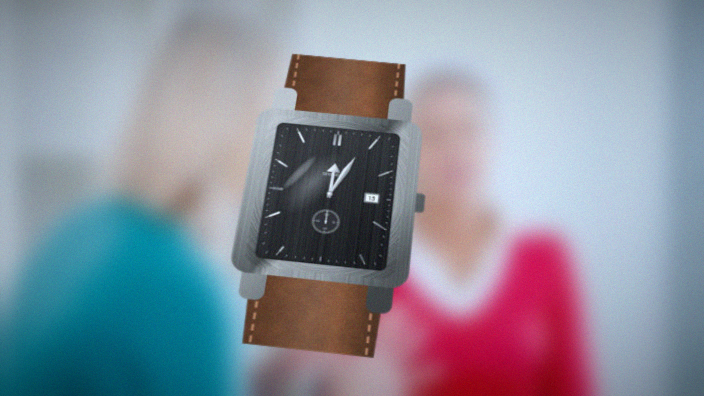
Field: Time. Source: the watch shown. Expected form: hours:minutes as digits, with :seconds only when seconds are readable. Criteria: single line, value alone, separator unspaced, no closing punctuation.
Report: 12:04
